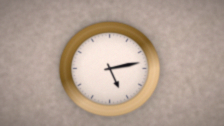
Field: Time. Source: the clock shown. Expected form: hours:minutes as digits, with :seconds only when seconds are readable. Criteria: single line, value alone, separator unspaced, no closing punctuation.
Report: 5:13
